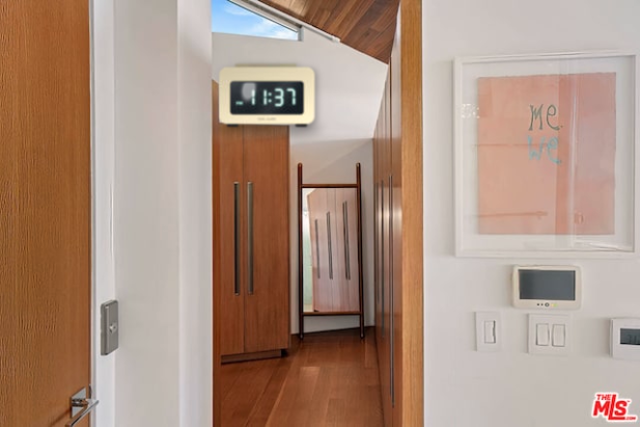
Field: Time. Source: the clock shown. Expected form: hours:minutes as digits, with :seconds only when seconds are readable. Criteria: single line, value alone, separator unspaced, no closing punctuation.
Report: 11:37
